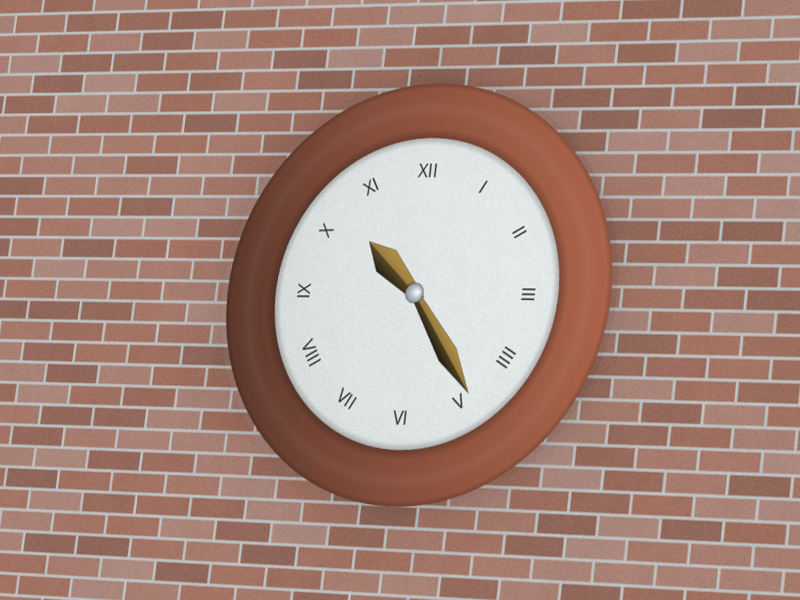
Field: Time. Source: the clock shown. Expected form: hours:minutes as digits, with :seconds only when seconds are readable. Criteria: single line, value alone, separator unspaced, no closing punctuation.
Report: 10:24
